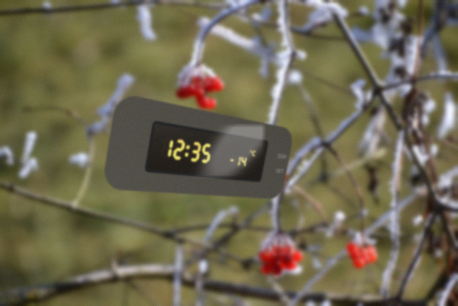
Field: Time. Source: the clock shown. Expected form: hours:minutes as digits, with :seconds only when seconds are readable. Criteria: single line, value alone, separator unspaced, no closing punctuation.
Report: 12:35
